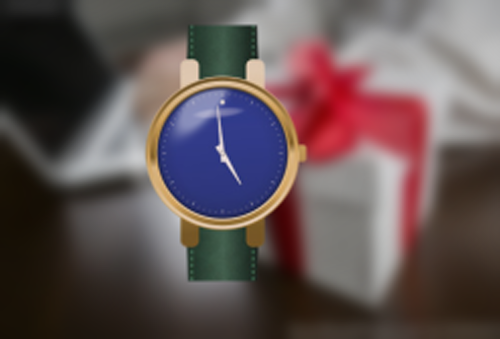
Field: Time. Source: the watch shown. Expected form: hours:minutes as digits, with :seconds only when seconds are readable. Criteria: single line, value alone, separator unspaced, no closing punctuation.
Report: 4:59
